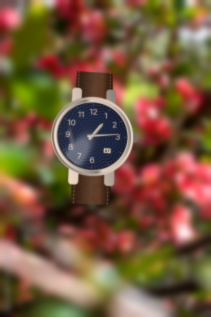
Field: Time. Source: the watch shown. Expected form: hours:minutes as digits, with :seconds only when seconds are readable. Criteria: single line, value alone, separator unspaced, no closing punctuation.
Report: 1:14
